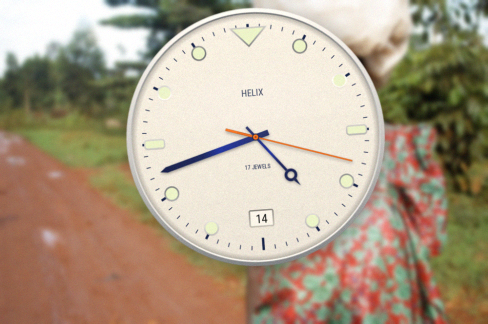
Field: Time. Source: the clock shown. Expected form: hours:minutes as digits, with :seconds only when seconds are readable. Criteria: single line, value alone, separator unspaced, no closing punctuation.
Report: 4:42:18
